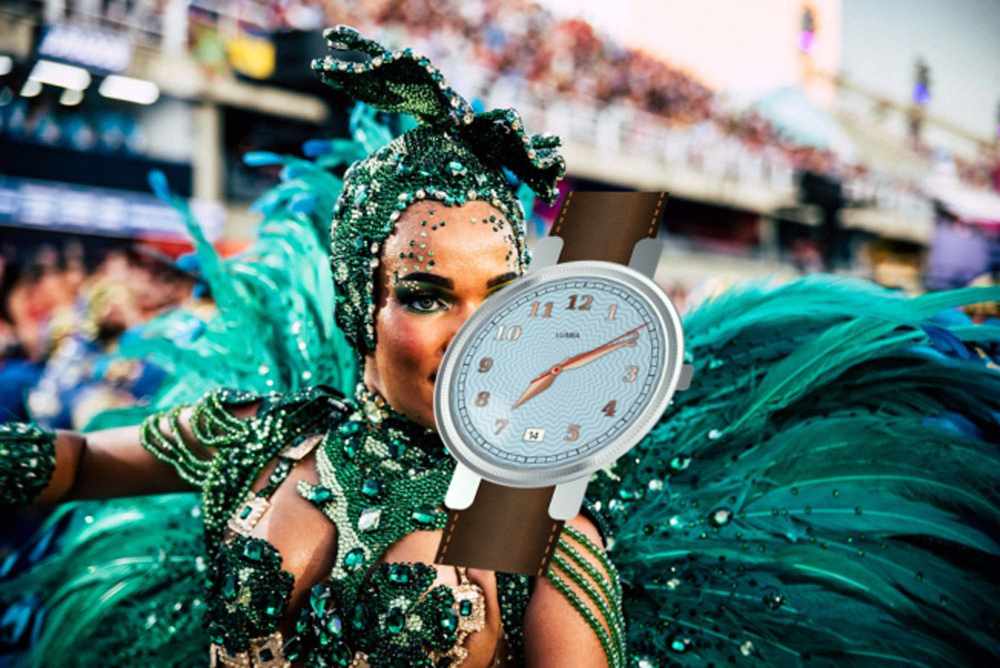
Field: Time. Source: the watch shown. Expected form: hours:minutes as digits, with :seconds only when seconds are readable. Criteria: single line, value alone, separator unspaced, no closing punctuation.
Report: 7:10:09
